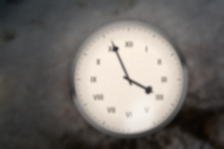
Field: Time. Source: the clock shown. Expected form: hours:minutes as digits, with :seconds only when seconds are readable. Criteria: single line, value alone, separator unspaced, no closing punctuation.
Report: 3:56
